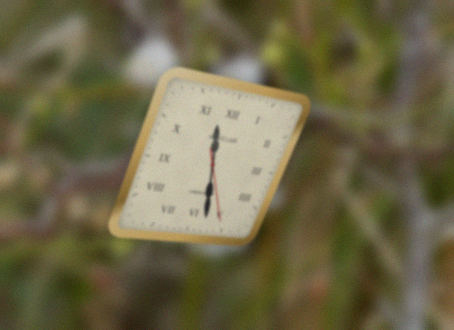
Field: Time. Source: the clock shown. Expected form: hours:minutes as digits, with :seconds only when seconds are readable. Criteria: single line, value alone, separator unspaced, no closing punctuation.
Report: 11:27:25
